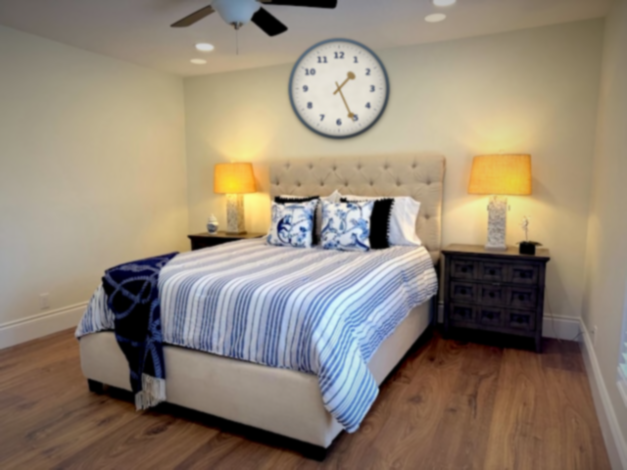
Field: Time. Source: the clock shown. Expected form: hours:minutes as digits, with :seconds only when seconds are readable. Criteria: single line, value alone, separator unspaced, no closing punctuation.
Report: 1:26
